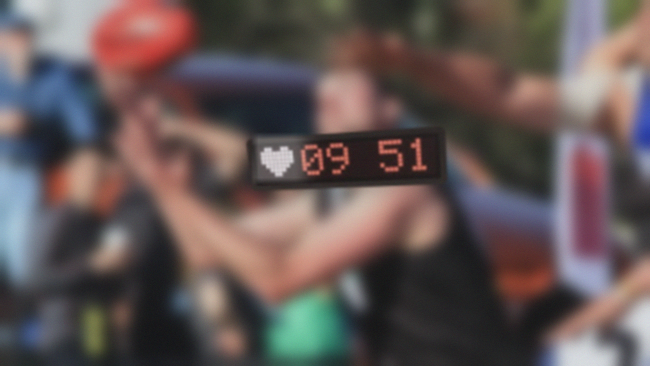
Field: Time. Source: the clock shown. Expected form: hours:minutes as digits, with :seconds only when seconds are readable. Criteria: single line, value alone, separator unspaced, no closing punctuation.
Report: 9:51
